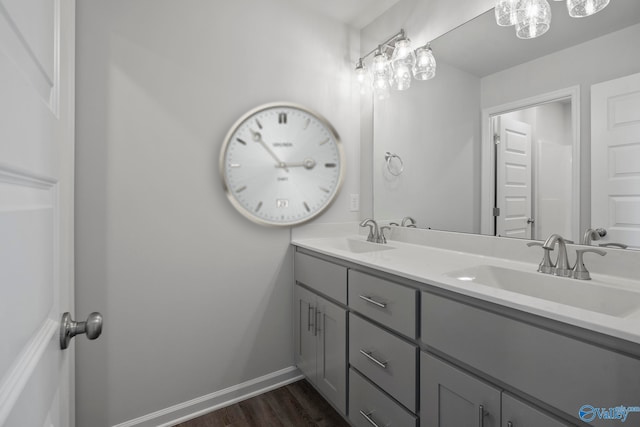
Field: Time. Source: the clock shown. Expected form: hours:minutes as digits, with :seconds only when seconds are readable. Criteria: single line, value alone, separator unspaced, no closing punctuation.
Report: 2:53
